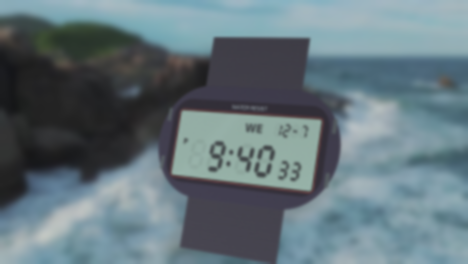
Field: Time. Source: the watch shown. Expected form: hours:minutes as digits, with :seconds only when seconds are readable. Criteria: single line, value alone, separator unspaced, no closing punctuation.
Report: 9:40:33
